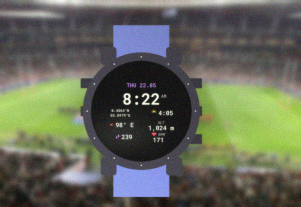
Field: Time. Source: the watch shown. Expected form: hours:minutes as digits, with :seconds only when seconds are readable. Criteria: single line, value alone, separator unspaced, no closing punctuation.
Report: 8:22
